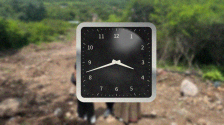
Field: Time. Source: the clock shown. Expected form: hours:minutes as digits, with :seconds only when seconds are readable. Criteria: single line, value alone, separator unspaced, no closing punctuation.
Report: 3:42
